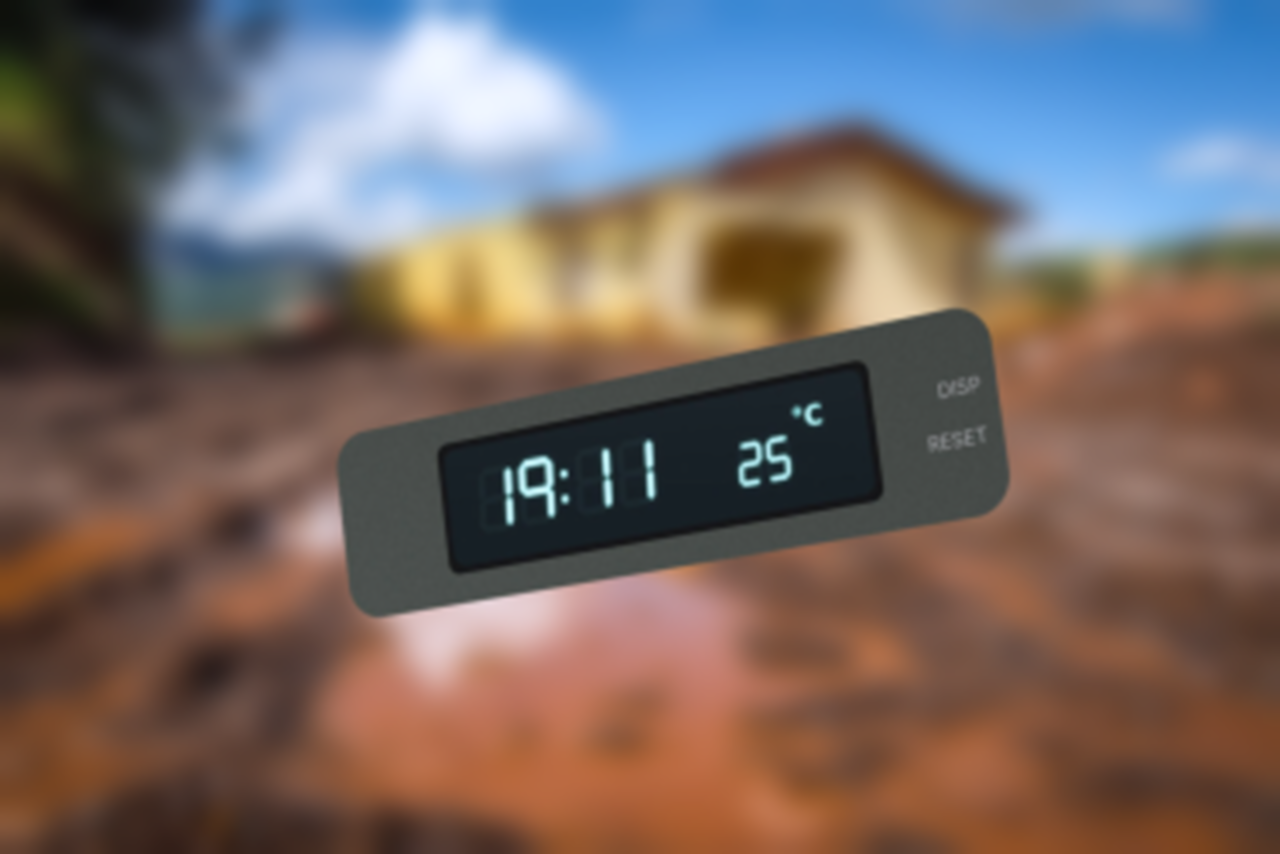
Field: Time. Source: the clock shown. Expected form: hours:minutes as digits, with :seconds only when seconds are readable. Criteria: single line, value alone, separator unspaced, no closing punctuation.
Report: 19:11
